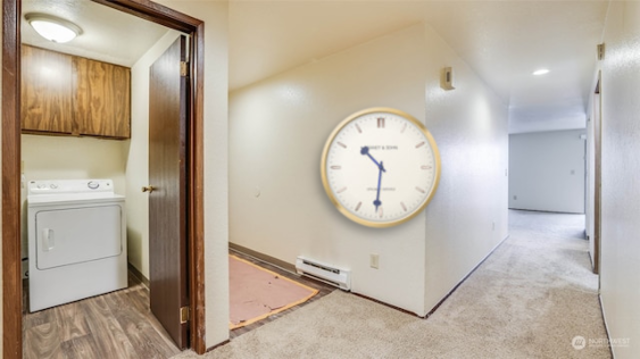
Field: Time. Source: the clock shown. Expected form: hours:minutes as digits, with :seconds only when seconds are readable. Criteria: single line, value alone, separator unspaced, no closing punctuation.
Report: 10:31
